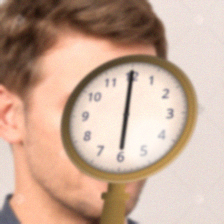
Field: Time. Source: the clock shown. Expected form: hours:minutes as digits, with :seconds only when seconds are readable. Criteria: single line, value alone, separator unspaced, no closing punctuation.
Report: 6:00
